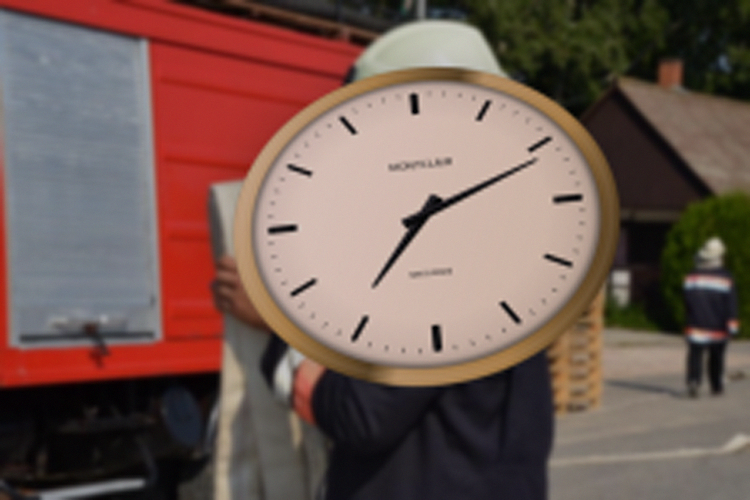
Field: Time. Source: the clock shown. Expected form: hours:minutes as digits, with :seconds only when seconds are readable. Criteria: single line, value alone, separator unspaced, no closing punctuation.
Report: 7:11
